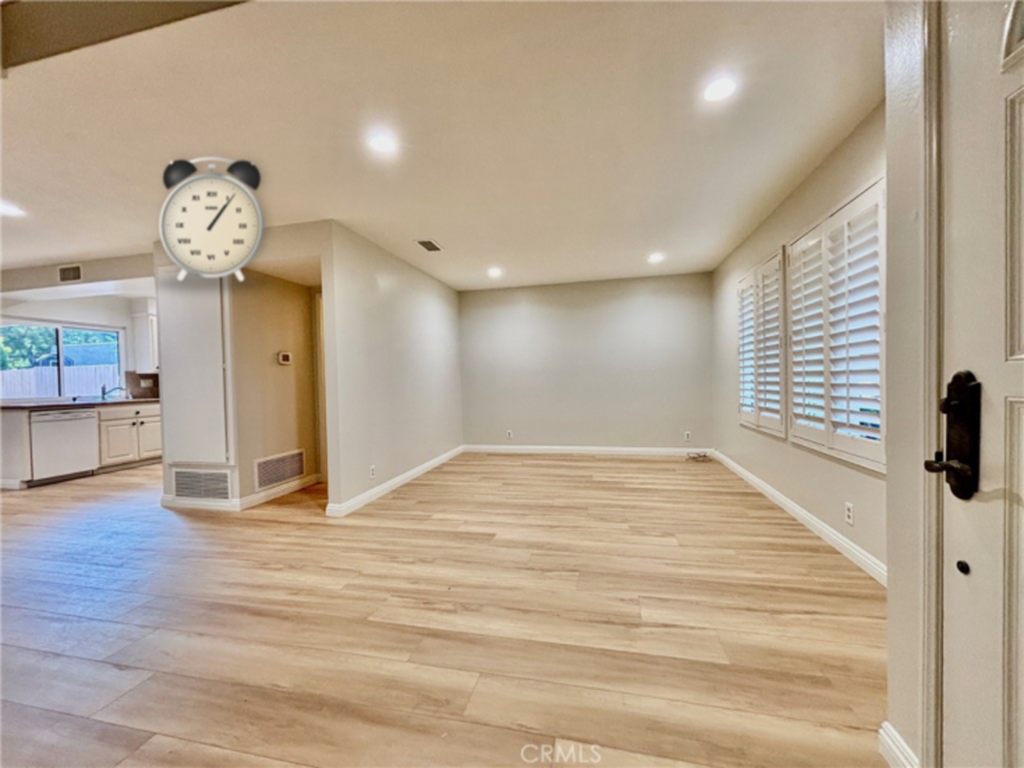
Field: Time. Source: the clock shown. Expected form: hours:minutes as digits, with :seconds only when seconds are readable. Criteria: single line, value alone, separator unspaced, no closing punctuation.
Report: 1:06
